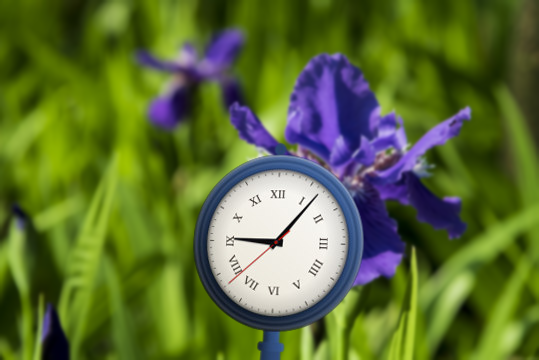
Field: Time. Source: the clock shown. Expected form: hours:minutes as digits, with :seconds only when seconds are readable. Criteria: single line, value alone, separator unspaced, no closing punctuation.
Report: 9:06:38
